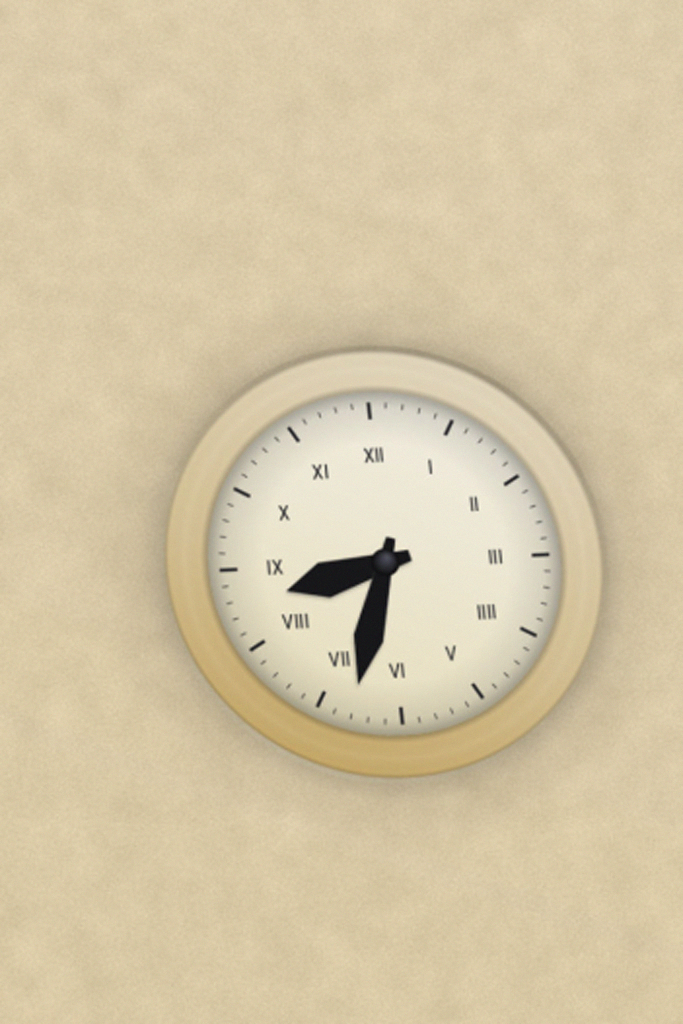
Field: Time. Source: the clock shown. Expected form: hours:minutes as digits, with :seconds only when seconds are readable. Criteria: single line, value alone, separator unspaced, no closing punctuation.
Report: 8:33
